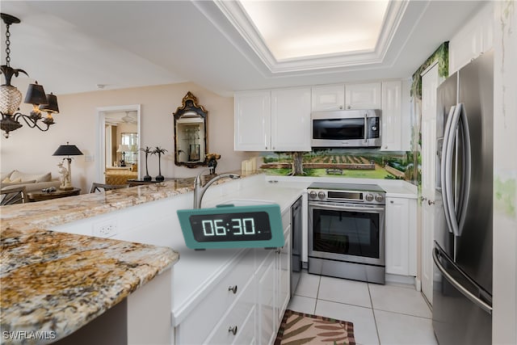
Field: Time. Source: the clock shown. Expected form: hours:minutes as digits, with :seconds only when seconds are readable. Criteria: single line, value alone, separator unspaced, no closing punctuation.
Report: 6:30
